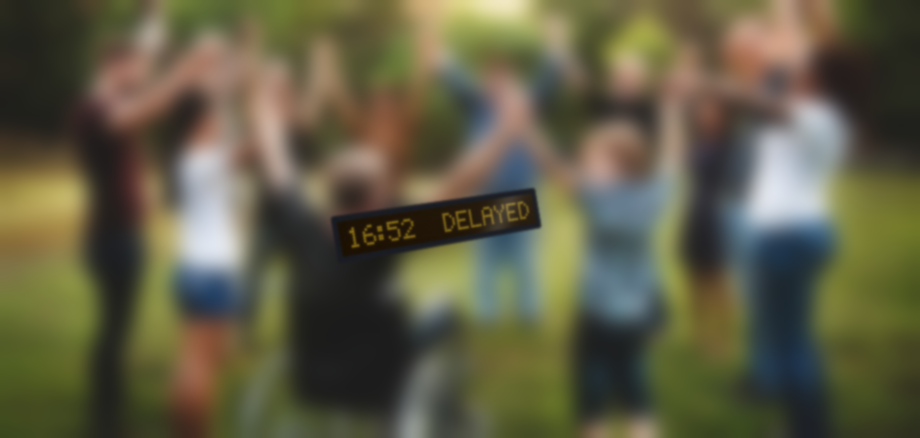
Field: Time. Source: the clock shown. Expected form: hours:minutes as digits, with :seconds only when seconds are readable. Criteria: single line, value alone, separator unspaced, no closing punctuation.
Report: 16:52
